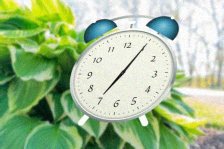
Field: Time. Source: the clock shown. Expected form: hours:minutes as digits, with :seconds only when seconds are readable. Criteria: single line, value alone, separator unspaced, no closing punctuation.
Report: 7:05
